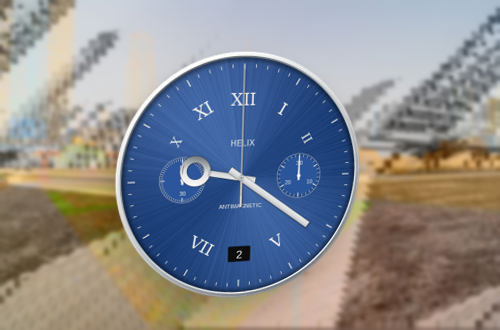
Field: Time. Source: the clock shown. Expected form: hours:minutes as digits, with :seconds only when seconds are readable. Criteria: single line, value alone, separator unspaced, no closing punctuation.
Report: 9:21
